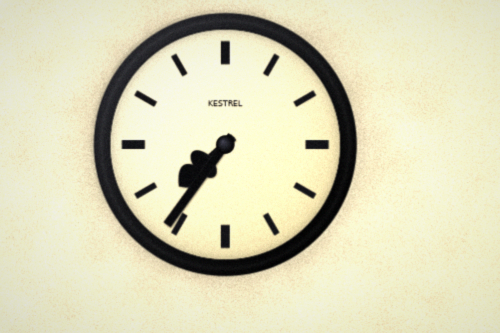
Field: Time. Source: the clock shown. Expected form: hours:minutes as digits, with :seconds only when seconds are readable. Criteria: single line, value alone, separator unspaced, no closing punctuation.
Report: 7:36
